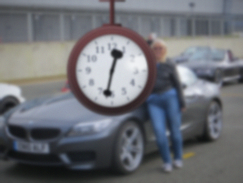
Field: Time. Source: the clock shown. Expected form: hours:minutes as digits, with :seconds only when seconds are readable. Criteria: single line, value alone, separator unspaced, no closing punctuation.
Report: 12:32
